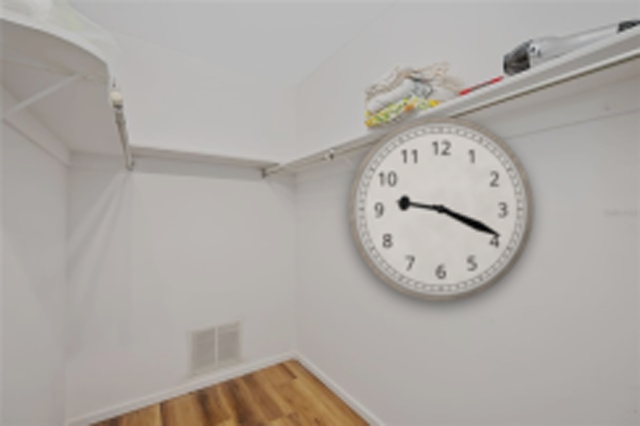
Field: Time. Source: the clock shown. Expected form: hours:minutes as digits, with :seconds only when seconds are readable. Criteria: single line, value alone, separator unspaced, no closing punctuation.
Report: 9:19
